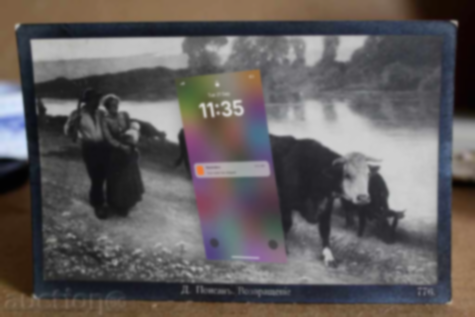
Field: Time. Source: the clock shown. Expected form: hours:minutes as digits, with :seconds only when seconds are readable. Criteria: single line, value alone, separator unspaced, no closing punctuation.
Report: 11:35
